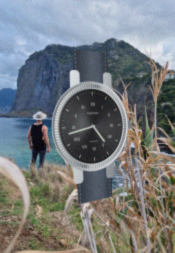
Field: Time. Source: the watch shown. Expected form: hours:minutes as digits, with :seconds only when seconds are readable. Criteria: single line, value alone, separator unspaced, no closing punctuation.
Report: 4:43
